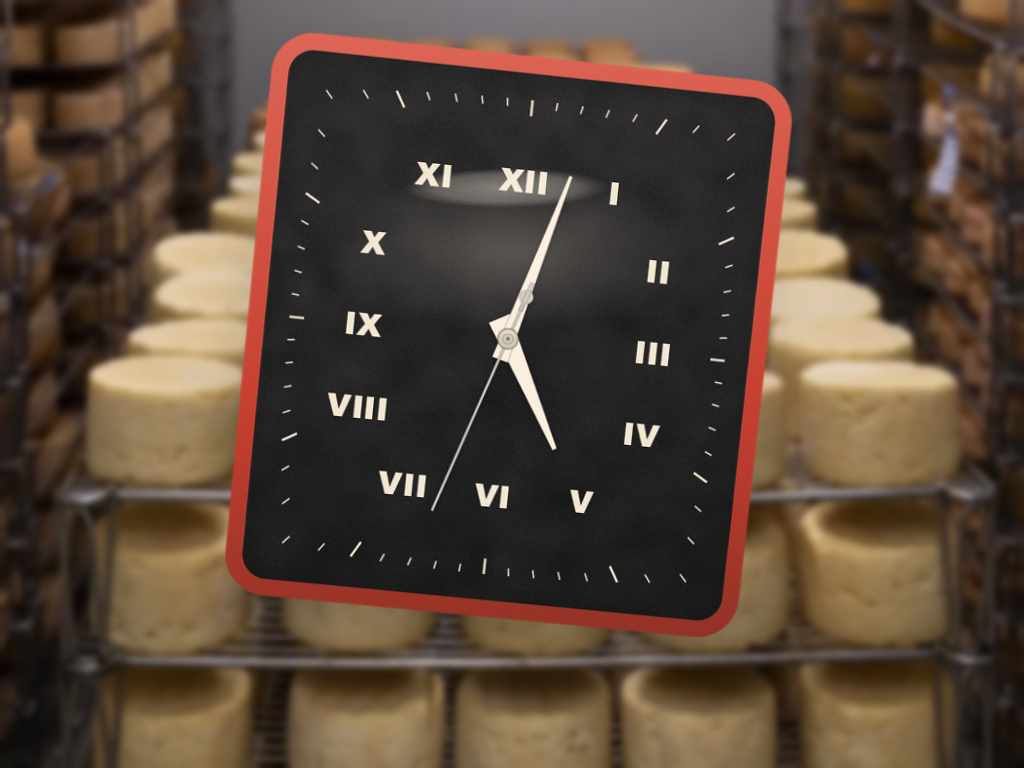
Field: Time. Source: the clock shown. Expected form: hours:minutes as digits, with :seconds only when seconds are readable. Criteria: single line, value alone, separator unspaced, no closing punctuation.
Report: 5:02:33
